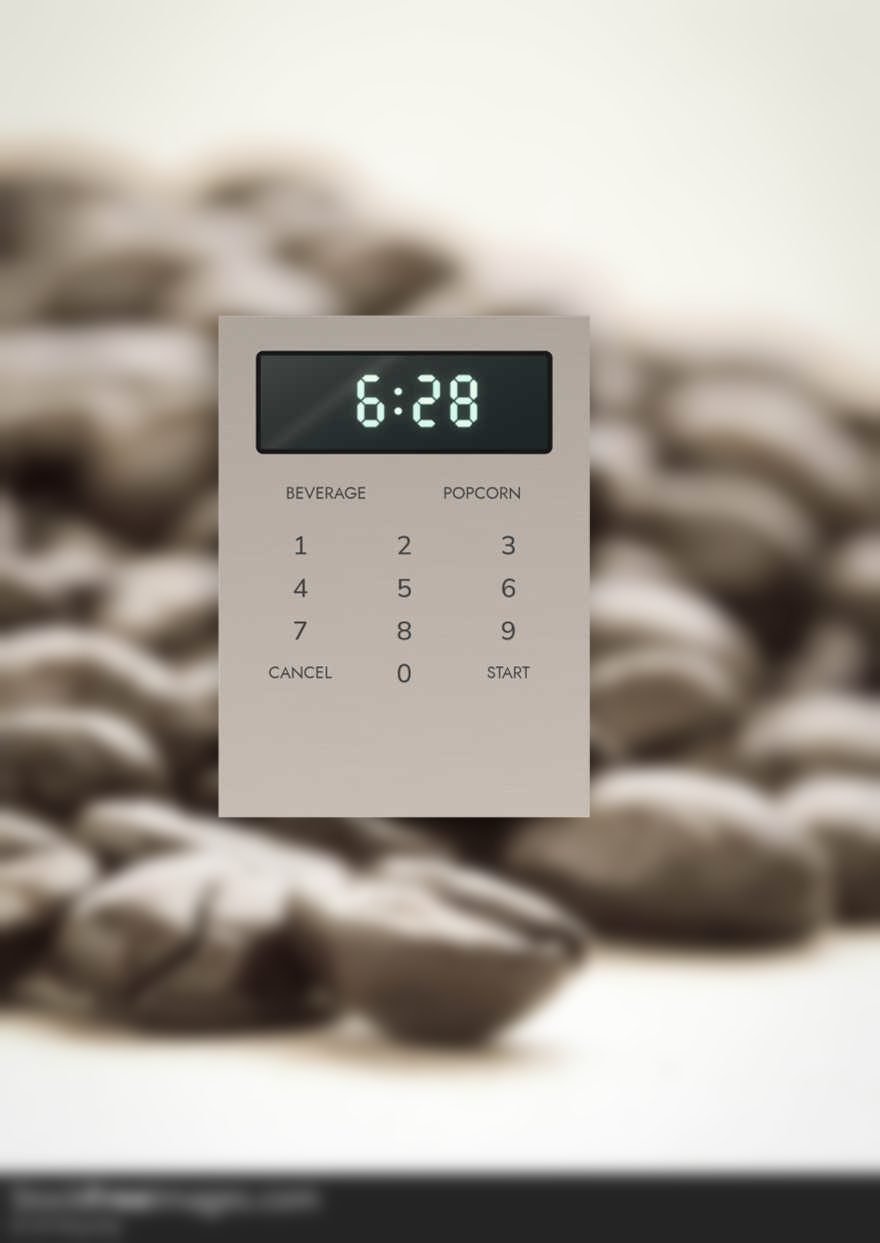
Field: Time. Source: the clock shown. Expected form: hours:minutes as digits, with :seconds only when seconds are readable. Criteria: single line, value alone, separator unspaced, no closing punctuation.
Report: 6:28
